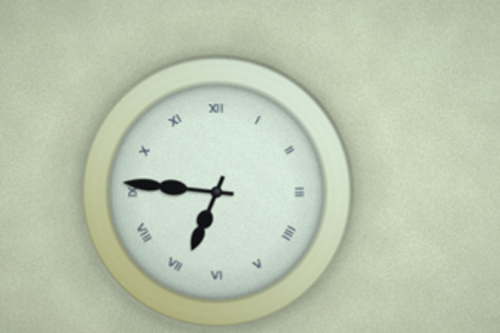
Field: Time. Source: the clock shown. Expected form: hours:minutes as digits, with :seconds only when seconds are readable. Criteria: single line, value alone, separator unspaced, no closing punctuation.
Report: 6:46
